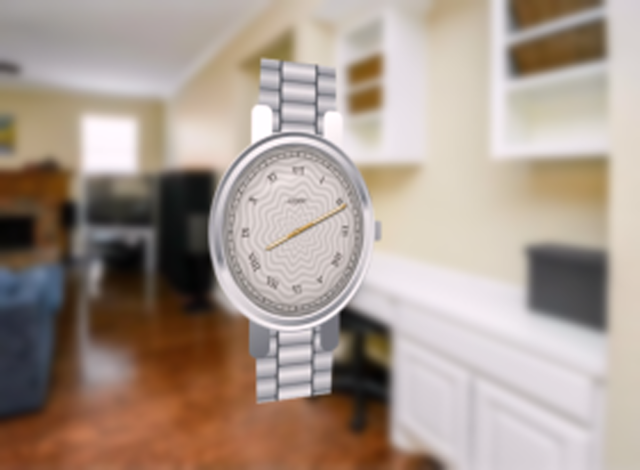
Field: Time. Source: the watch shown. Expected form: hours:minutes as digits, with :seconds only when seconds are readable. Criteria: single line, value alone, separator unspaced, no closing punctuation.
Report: 8:11
